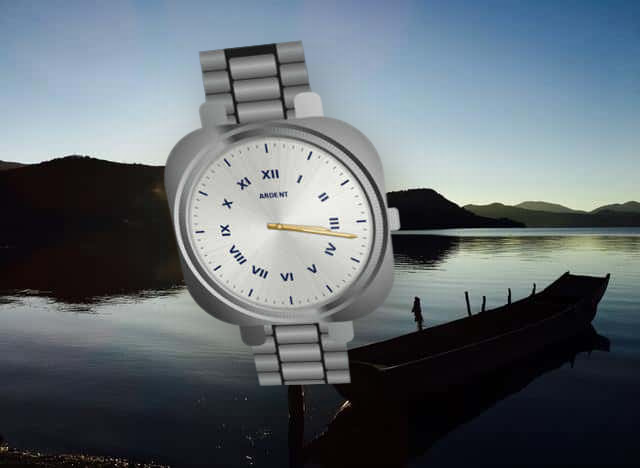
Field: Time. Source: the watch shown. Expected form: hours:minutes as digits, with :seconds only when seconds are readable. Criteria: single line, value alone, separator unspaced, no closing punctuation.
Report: 3:17
